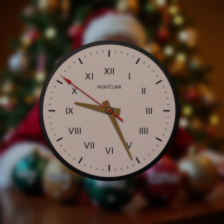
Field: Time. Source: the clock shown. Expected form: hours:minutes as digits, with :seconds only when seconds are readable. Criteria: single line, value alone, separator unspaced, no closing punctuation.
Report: 9:25:51
